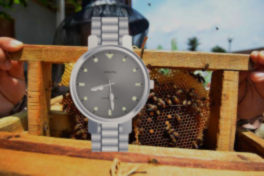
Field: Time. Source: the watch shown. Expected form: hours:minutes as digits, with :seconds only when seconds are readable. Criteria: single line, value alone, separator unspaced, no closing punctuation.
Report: 8:29
